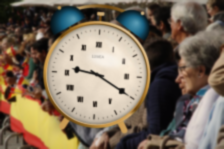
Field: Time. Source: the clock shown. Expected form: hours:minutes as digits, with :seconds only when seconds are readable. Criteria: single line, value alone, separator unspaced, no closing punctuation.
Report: 9:20
